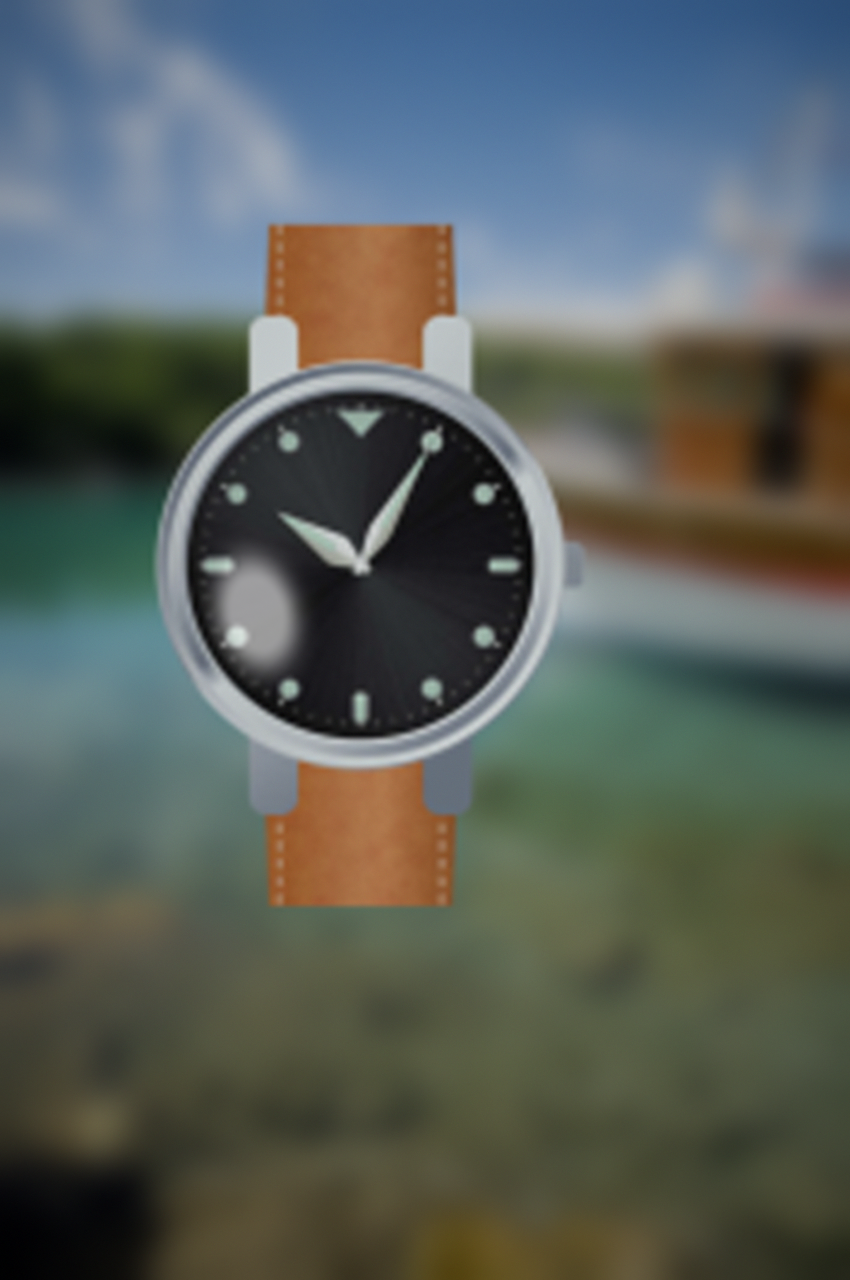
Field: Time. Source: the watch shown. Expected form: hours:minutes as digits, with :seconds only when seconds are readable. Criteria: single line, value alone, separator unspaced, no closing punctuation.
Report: 10:05
